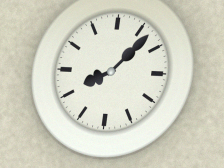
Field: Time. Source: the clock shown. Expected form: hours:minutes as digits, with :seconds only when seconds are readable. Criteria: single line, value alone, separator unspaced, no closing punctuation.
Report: 8:07
